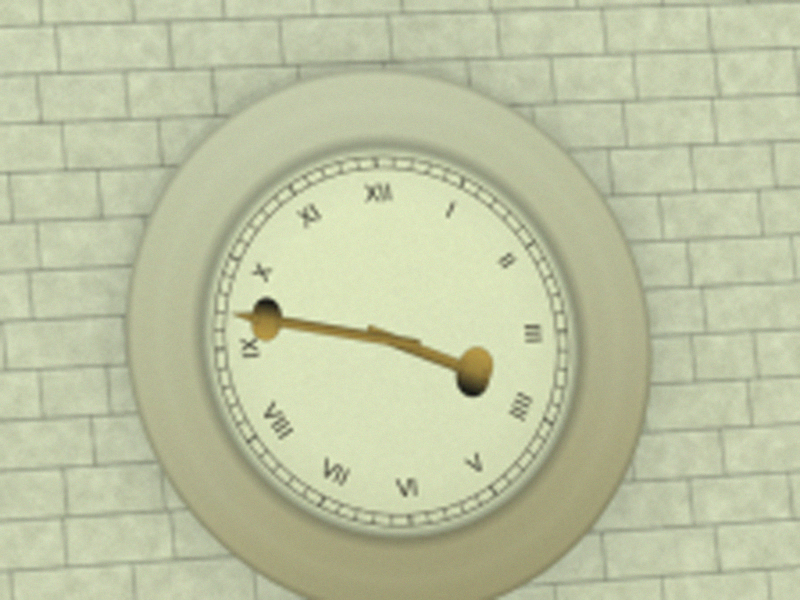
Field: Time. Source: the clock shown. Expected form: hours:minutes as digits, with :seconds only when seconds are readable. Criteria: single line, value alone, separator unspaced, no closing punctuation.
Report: 3:47
